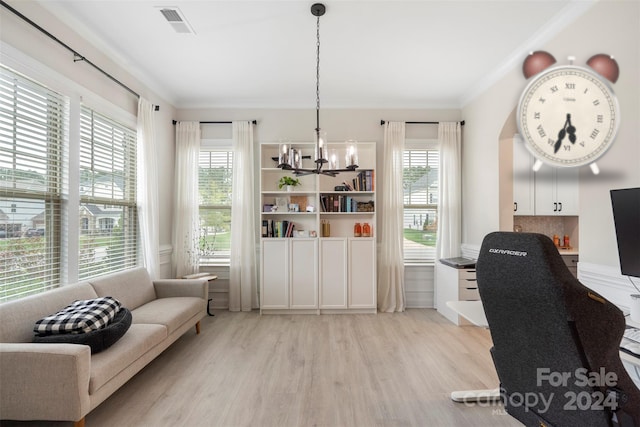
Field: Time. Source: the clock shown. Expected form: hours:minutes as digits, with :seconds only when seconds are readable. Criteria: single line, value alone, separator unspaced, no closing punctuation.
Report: 5:33
